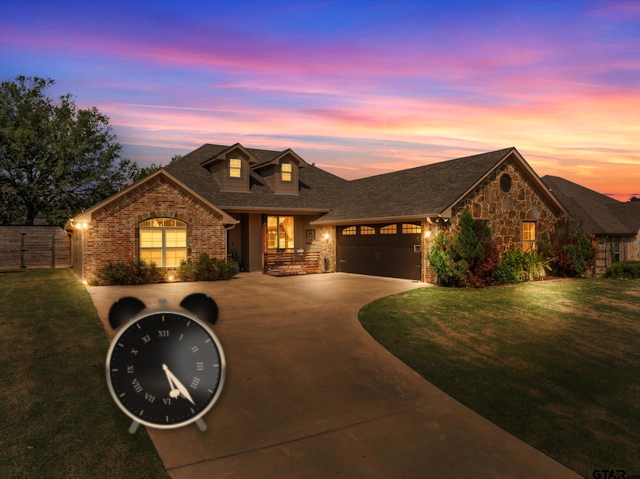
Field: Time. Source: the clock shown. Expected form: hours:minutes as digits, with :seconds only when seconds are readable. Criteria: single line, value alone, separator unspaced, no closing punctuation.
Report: 5:24
